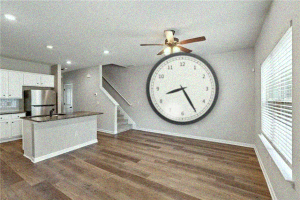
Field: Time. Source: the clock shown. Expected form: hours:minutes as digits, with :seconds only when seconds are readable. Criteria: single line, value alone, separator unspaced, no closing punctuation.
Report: 8:25
